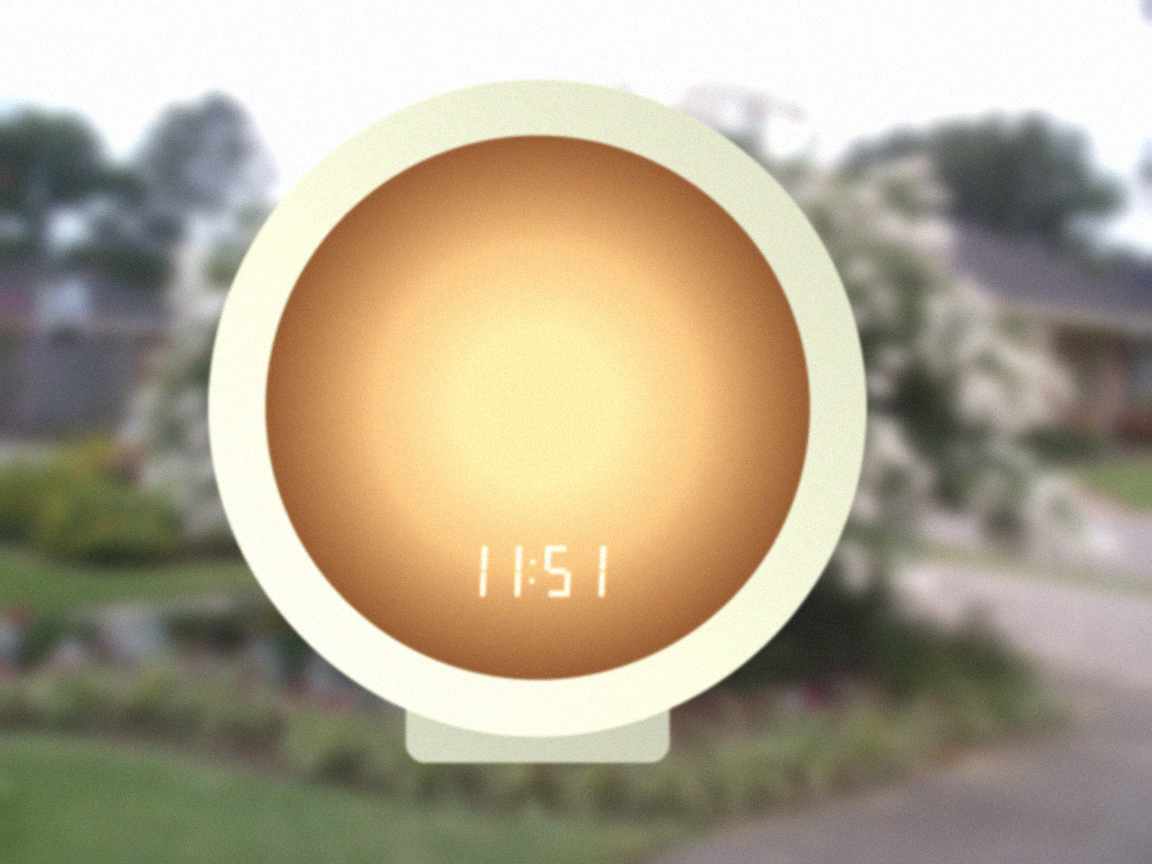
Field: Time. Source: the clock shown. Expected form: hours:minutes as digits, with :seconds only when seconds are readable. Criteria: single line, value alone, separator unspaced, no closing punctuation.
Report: 11:51
